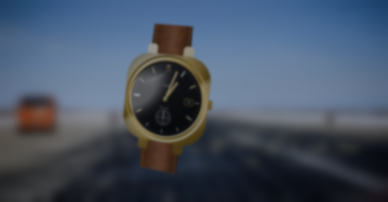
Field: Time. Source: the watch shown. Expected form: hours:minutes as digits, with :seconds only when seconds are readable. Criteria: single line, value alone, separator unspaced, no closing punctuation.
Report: 1:03
